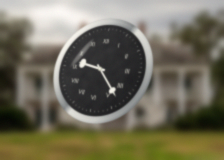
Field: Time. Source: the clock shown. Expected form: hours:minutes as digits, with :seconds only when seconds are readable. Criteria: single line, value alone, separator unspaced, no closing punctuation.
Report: 9:23
